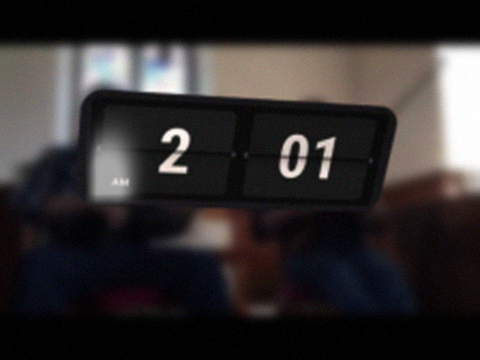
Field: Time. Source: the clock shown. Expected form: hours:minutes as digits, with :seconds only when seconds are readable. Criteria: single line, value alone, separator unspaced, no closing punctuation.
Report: 2:01
